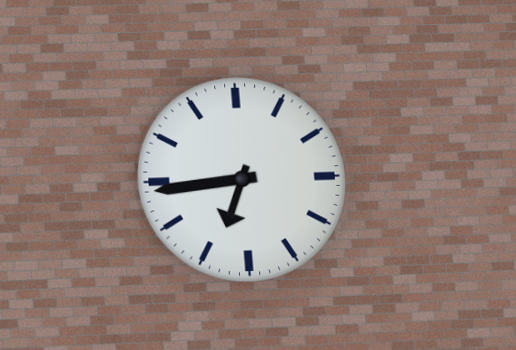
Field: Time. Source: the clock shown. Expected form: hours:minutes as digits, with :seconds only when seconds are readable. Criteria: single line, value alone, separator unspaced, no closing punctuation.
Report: 6:44
